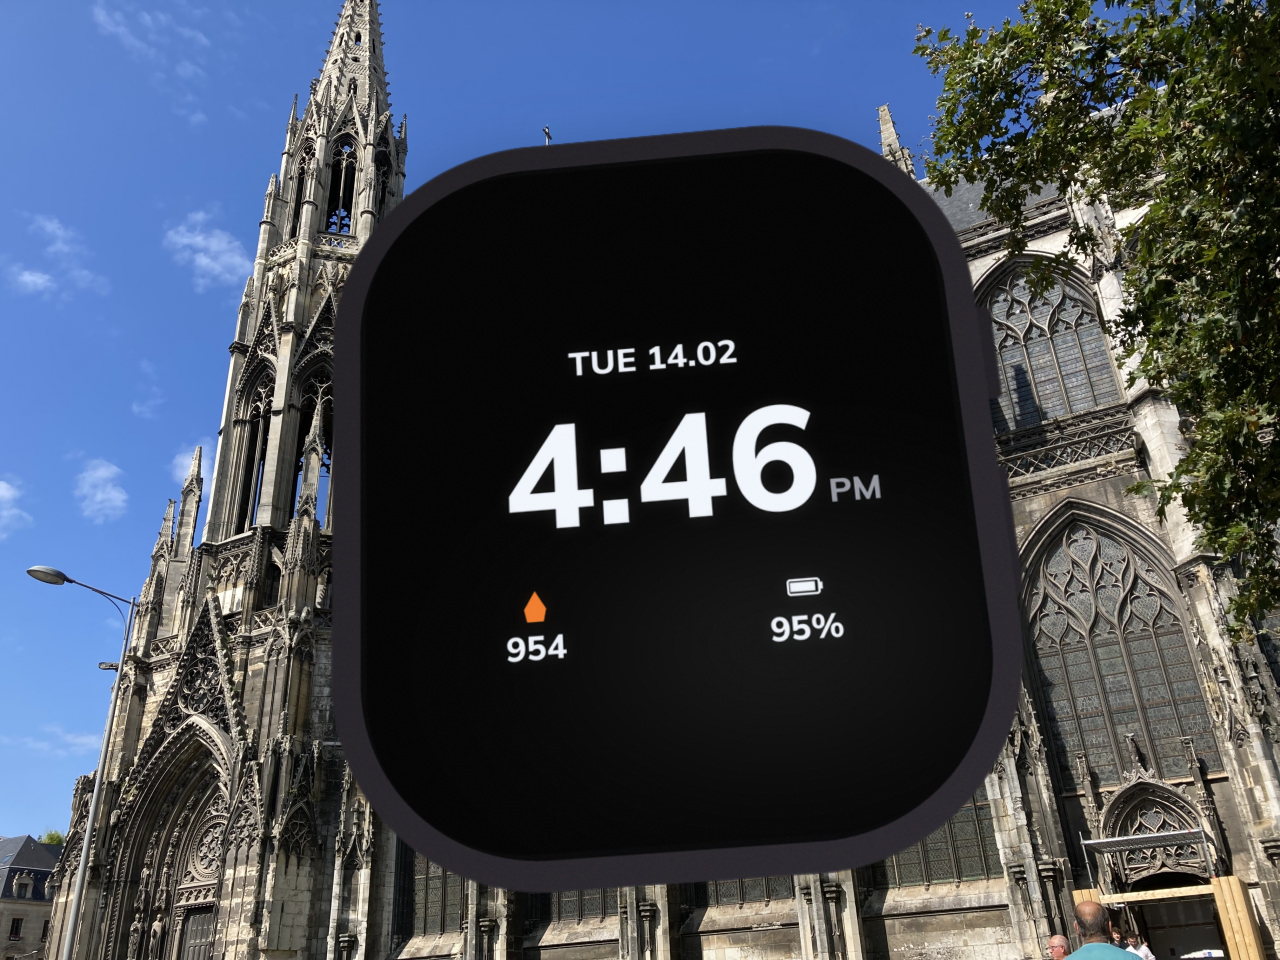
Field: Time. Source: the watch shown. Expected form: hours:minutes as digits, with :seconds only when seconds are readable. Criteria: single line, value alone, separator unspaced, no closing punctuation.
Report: 4:46
